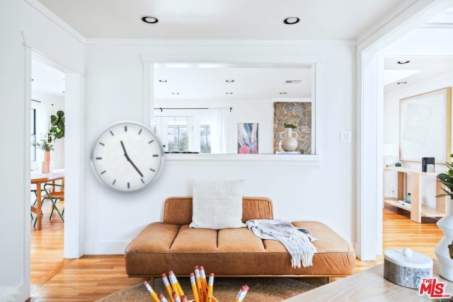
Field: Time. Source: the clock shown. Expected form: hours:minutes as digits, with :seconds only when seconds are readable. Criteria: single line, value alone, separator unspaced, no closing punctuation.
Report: 11:24
